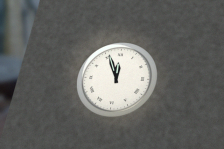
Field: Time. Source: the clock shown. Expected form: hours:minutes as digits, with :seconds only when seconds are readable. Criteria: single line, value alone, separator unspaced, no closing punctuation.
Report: 11:56
